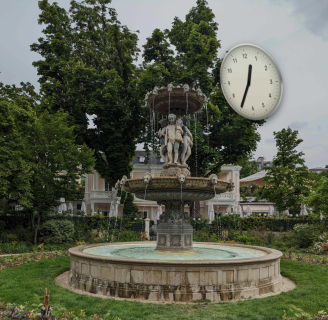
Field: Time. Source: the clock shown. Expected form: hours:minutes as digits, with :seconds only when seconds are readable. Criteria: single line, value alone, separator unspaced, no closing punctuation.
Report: 12:35
